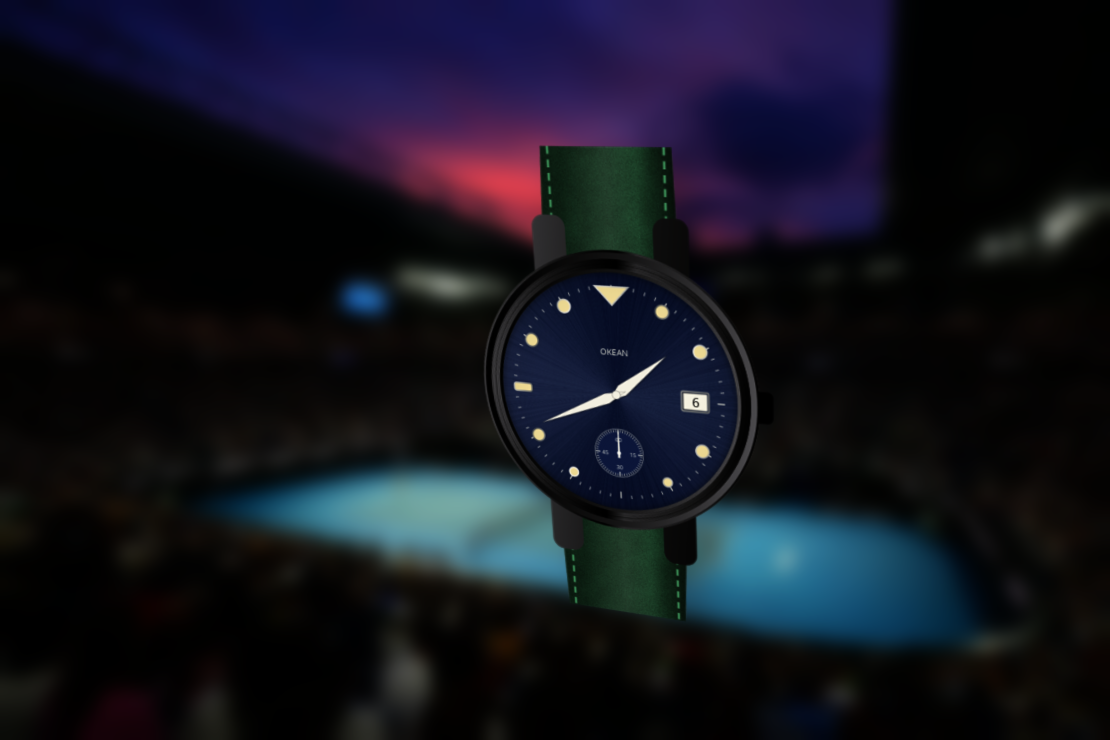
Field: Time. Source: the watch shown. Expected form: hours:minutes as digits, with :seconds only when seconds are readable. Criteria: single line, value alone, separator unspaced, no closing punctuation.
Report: 1:41
